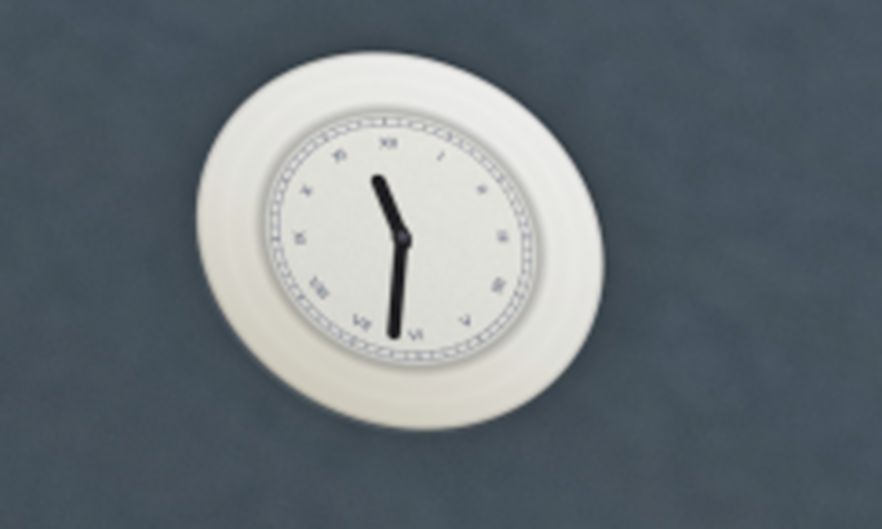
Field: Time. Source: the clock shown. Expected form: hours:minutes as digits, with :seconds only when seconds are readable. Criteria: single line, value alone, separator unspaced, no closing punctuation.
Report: 11:32
